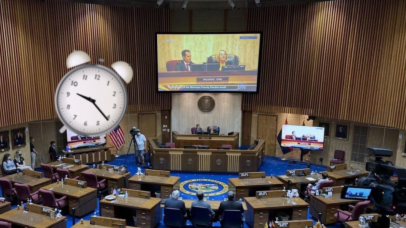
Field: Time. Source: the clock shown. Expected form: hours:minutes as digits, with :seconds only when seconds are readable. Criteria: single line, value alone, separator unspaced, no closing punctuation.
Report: 9:21
